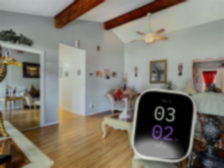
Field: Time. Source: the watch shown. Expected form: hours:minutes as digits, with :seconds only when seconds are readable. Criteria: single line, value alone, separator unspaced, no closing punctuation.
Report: 3:02
